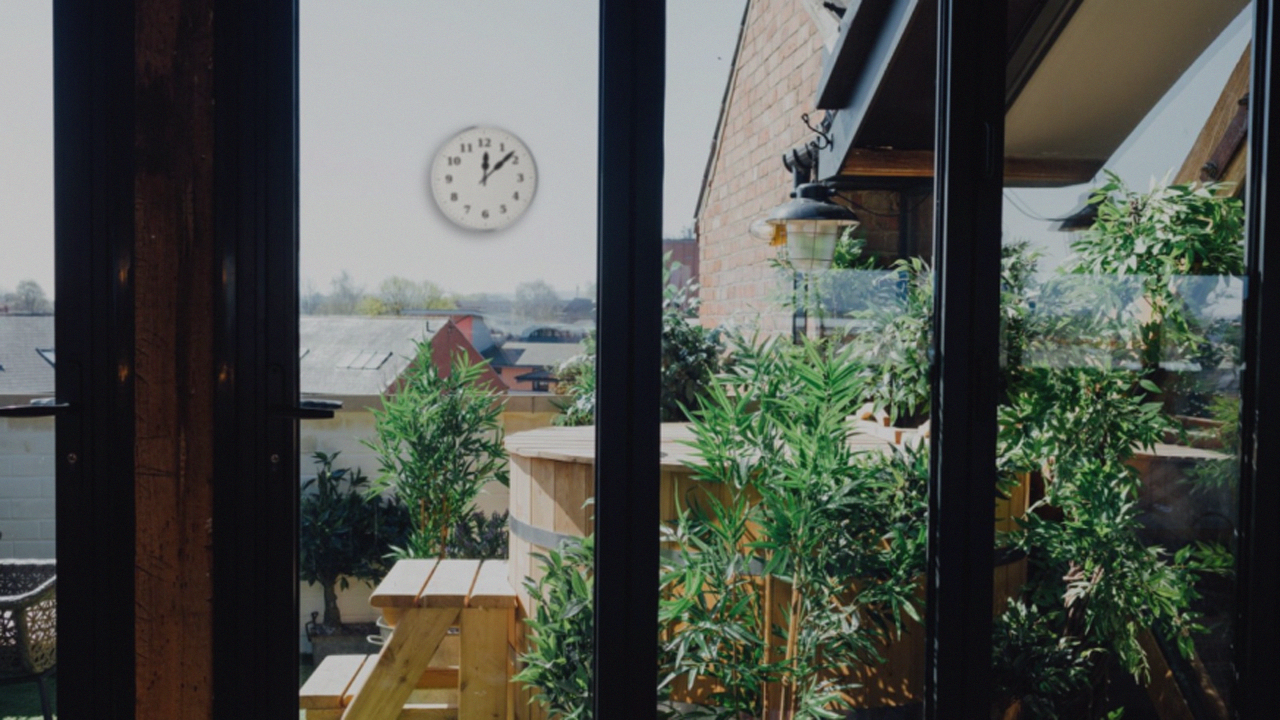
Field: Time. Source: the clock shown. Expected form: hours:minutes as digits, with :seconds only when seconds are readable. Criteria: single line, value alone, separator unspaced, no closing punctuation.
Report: 12:08
